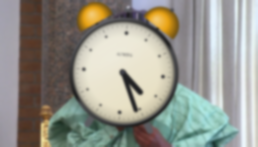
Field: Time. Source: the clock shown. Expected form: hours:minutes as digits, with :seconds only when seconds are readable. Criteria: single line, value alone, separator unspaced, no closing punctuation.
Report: 4:26
